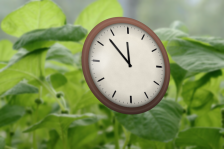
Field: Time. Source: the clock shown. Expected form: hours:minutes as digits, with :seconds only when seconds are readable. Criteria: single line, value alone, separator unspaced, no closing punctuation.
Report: 11:53
